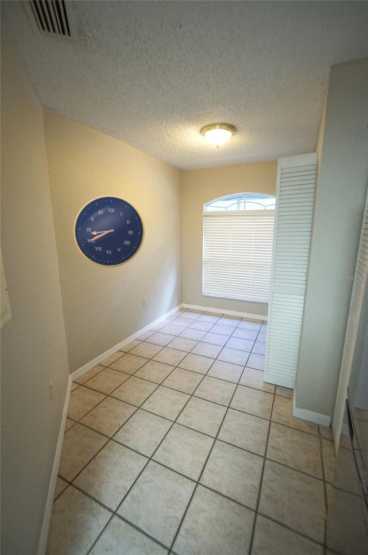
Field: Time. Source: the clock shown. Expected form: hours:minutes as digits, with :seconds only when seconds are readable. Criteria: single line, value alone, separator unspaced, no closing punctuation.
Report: 8:40
